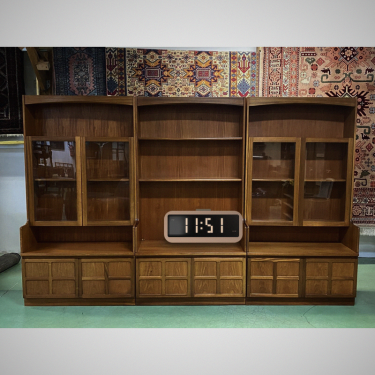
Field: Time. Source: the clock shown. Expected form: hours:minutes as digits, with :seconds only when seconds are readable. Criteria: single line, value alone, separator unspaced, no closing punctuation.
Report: 11:51
